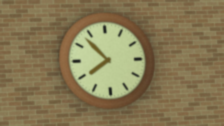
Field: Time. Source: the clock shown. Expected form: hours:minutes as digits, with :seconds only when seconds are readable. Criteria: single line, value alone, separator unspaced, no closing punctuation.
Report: 7:53
